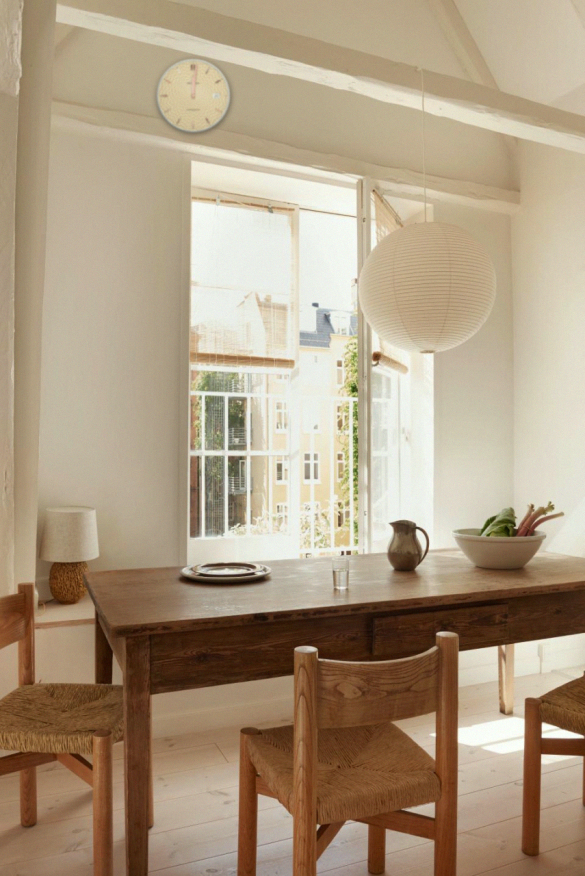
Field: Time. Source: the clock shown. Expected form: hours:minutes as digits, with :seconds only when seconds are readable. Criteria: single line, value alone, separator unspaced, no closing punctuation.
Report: 12:01
